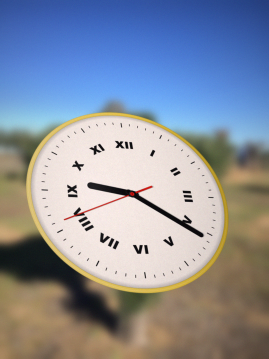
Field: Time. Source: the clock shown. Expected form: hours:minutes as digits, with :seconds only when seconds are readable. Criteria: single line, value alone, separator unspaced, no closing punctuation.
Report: 9:20:41
